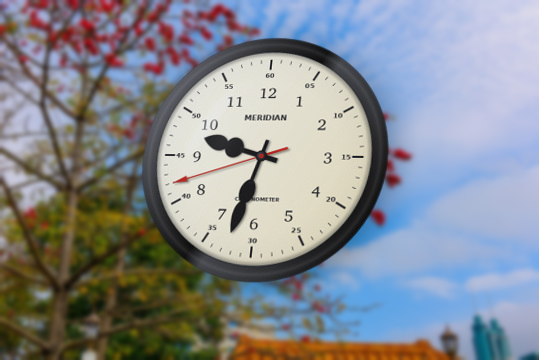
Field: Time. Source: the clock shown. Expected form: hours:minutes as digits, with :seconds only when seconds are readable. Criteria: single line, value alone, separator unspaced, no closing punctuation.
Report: 9:32:42
